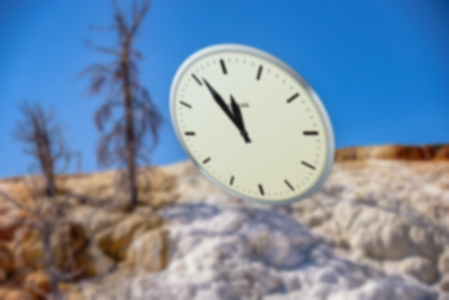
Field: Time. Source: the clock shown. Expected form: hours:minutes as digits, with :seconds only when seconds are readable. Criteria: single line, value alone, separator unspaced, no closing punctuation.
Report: 11:56
